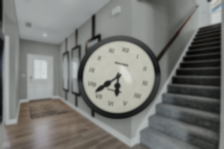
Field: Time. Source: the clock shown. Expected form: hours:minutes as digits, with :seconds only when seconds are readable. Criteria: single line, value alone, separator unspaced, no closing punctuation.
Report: 5:37
